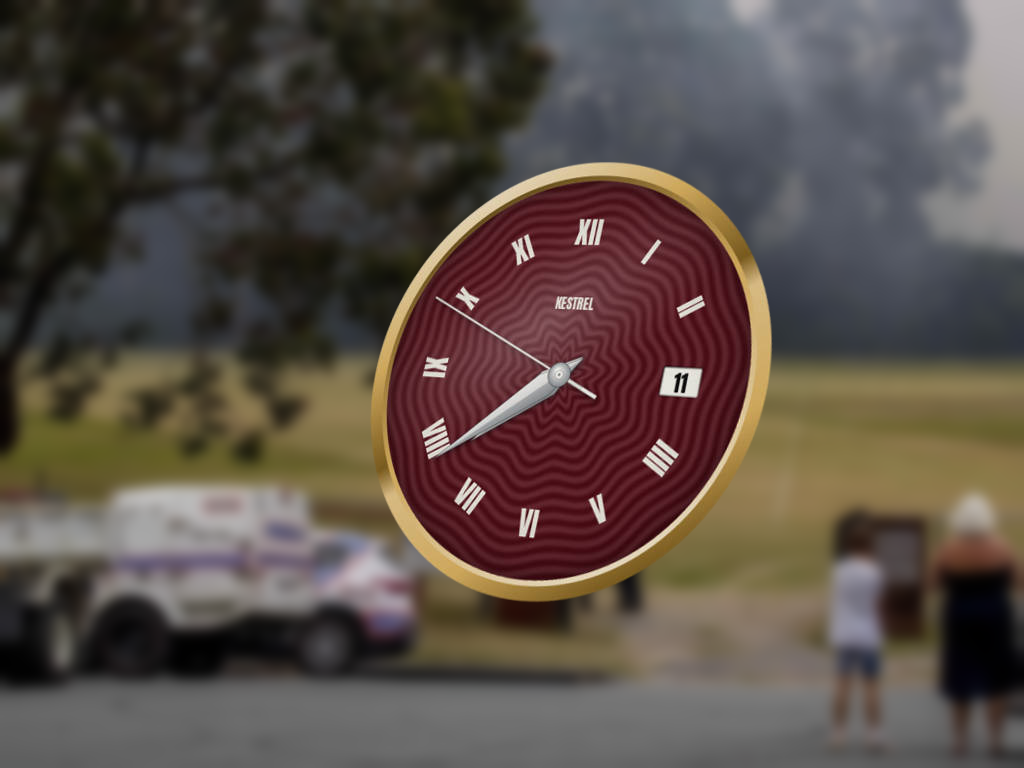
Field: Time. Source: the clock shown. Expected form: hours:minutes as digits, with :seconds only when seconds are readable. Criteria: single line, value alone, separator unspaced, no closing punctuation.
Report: 7:38:49
